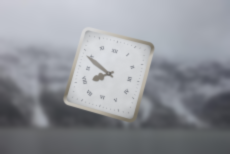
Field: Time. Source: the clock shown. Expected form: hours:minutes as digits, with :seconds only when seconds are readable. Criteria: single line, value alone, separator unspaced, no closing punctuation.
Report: 7:49
